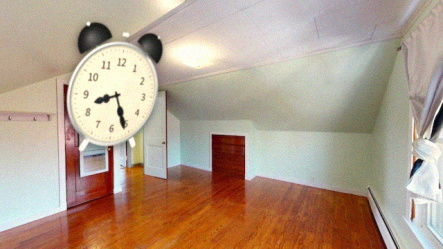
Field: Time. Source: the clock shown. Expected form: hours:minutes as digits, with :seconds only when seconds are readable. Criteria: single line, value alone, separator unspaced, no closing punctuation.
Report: 8:26
